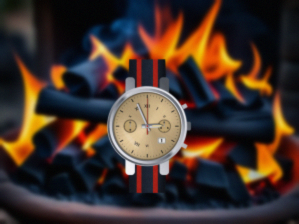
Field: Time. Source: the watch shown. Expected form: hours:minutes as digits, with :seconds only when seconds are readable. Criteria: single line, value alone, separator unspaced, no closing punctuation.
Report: 2:56
